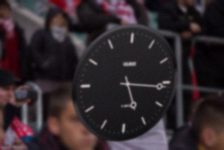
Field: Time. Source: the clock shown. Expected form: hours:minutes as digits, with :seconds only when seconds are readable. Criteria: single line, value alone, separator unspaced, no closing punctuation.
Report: 5:16
